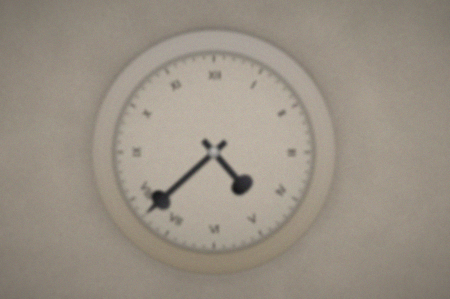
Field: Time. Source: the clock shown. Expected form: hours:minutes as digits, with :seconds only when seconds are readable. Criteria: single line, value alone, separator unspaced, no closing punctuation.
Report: 4:38
